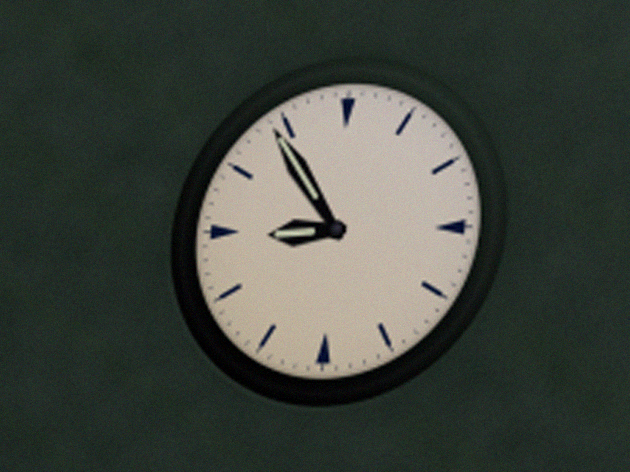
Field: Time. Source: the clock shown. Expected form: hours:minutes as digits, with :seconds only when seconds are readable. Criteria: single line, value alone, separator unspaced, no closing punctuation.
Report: 8:54
